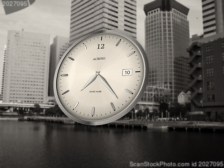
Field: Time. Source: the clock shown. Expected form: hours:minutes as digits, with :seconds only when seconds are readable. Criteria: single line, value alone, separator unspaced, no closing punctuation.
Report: 7:23
